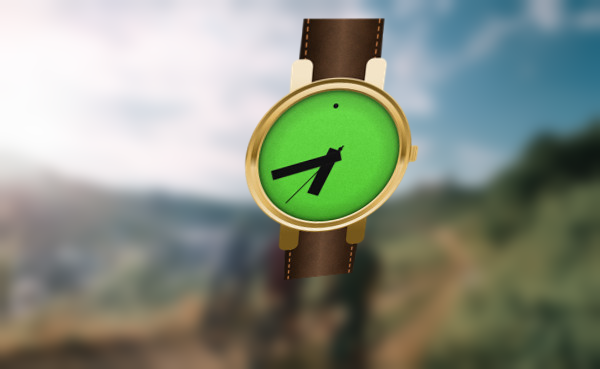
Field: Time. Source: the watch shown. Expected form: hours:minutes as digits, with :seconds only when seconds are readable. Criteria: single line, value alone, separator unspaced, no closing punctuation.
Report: 6:42:37
